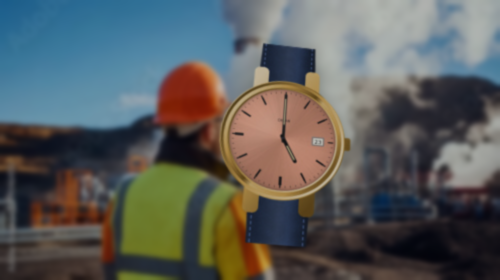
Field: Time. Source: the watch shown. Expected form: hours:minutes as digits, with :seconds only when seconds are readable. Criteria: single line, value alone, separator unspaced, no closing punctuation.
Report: 5:00
